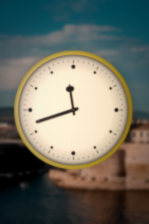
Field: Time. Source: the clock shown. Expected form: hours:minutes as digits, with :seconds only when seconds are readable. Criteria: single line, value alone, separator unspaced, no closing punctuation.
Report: 11:42
